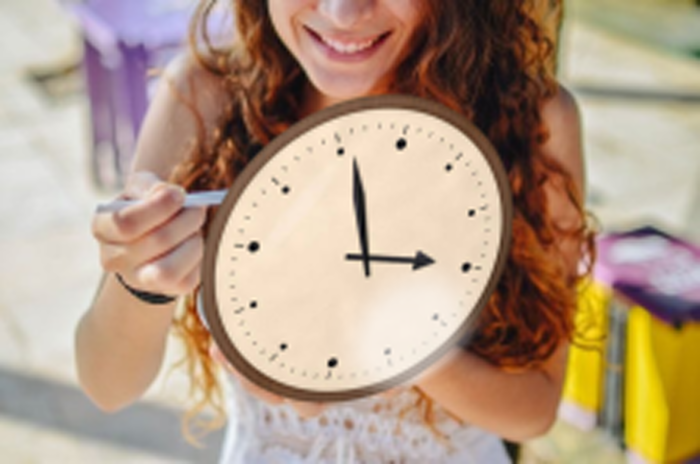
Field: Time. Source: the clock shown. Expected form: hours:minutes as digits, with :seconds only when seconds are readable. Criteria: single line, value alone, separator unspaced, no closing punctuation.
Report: 2:56
